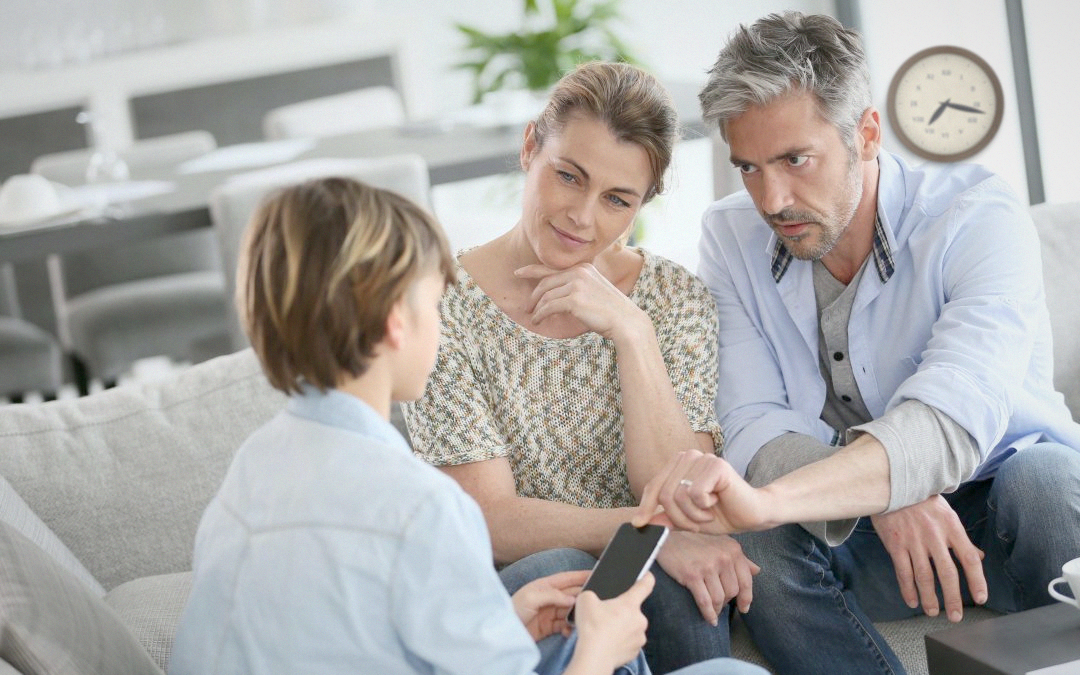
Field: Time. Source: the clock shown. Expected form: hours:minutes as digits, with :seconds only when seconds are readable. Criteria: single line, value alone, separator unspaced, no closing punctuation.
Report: 7:17
